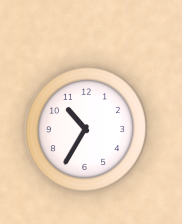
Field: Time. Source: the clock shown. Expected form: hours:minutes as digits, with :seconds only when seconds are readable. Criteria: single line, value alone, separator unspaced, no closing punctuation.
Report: 10:35
